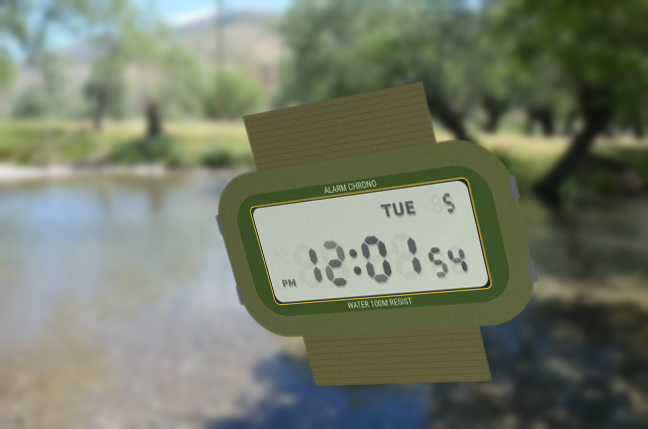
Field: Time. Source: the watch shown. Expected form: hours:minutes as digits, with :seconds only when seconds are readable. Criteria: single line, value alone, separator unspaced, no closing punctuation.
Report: 12:01:54
